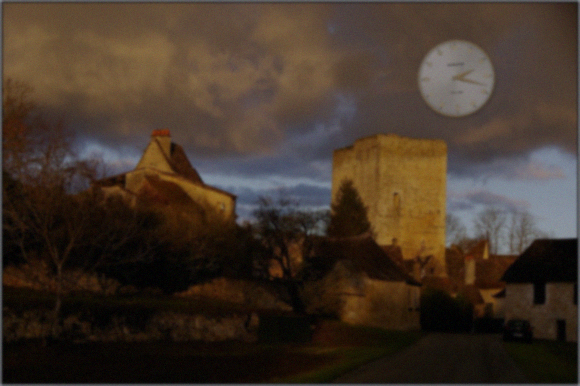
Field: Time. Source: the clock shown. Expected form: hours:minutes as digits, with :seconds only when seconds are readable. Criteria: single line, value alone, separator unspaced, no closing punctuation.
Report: 2:18
